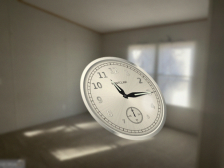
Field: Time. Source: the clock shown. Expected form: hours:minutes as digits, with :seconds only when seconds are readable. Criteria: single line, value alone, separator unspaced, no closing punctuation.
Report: 11:15
